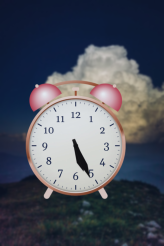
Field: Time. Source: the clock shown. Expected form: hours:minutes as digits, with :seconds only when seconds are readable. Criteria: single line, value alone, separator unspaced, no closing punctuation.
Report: 5:26
